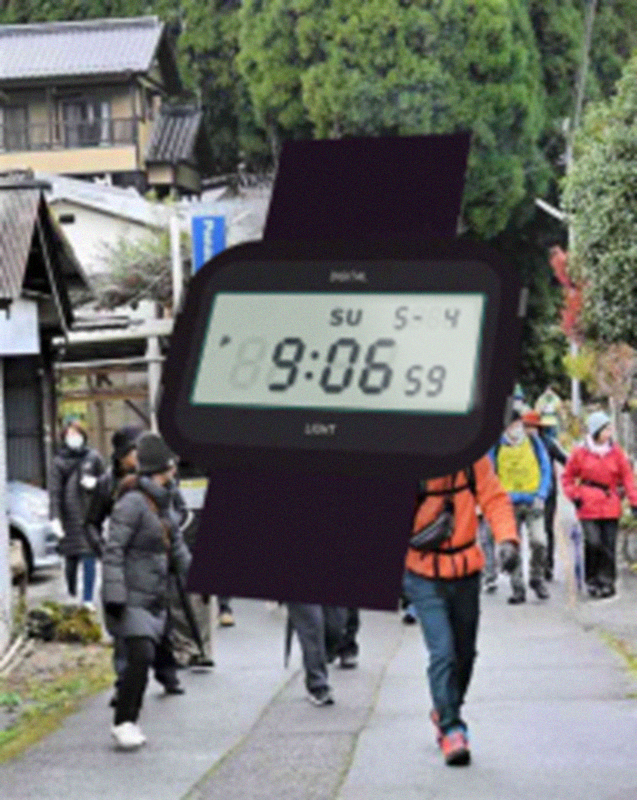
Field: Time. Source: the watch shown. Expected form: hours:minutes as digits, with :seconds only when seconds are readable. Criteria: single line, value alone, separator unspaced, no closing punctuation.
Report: 9:06:59
